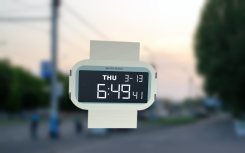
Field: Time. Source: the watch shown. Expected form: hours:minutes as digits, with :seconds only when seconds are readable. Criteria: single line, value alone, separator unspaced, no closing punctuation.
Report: 6:49:41
